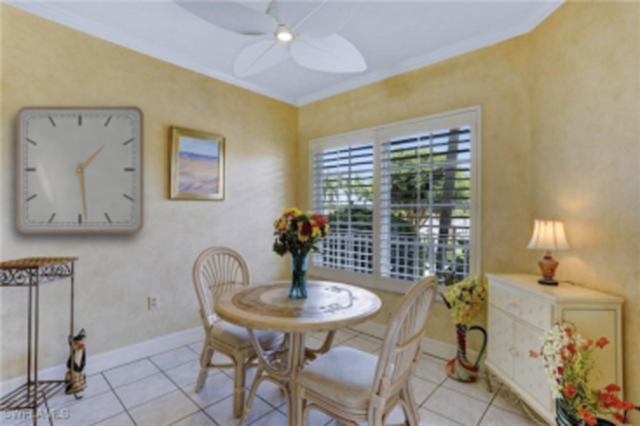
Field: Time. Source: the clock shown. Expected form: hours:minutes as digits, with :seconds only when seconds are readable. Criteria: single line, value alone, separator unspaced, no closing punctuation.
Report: 1:29
